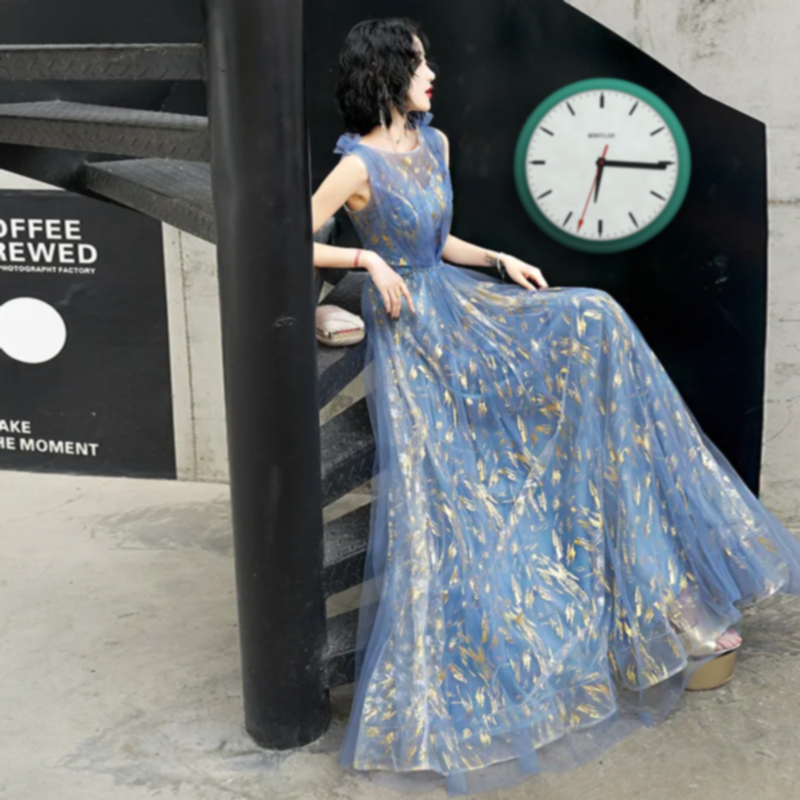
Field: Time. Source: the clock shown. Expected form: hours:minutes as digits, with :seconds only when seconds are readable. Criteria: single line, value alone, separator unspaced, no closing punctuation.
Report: 6:15:33
